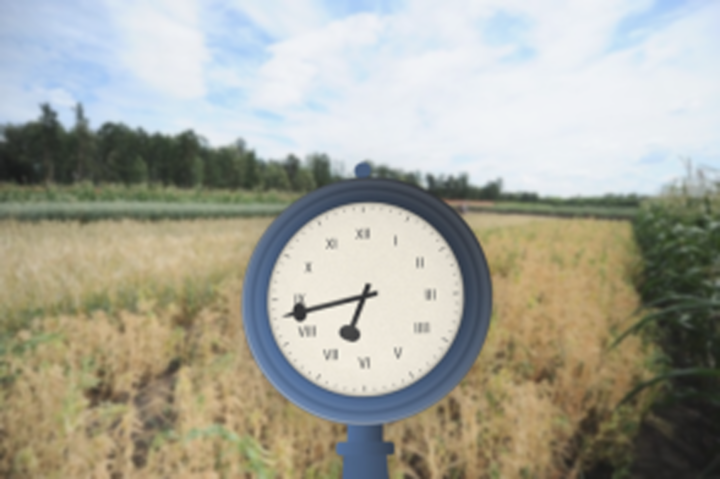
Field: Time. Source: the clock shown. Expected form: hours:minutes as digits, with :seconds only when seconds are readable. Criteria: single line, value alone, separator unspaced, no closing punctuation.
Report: 6:43
